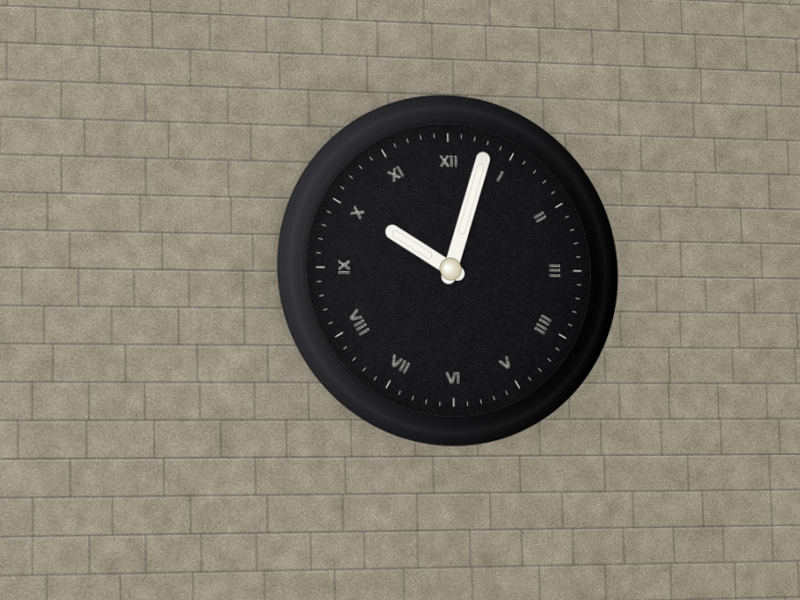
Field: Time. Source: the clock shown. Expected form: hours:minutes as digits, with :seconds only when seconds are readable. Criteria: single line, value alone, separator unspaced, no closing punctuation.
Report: 10:03
